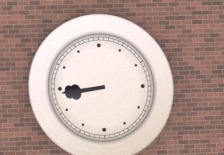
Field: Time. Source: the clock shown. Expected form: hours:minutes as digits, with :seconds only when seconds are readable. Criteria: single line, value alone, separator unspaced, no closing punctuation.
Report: 8:44
